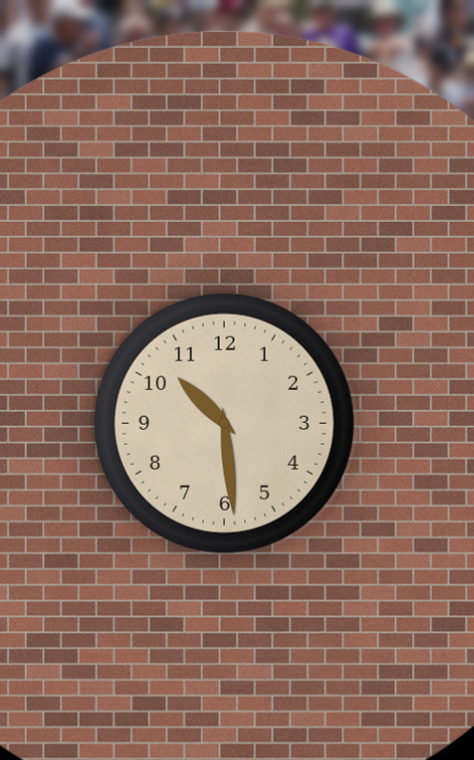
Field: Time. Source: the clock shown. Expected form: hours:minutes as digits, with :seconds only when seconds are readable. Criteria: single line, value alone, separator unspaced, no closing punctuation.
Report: 10:29
